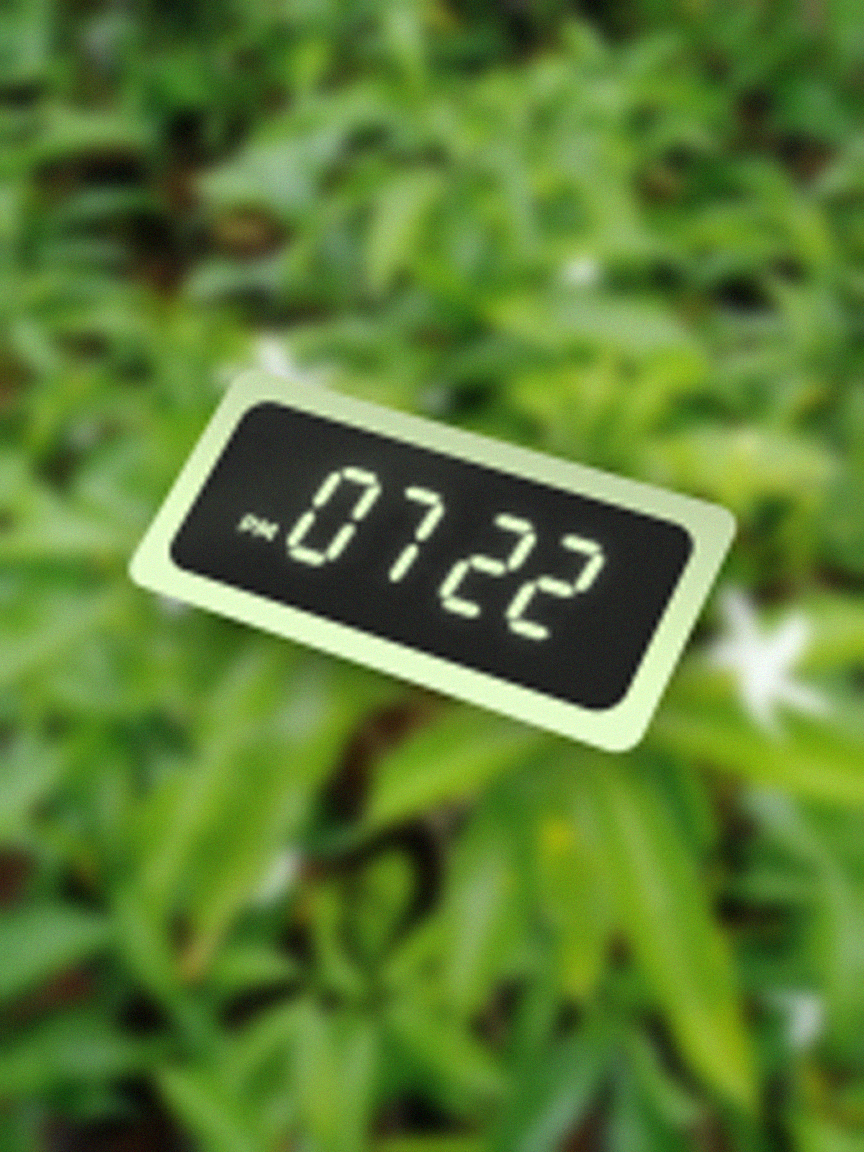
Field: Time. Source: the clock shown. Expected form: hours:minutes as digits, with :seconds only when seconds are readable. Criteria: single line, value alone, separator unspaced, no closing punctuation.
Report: 7:22
